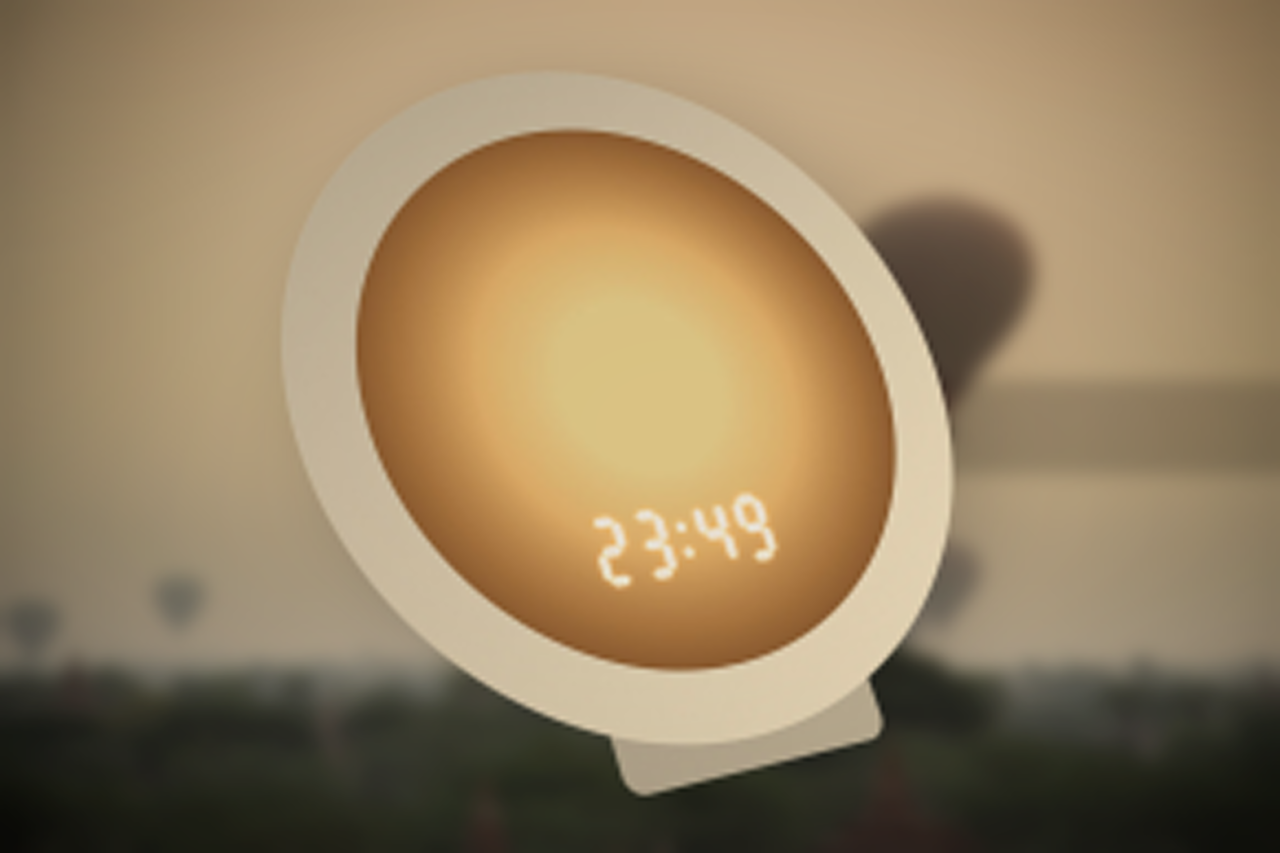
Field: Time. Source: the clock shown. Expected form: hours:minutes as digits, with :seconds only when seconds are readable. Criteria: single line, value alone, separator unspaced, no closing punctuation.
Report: 23:49
